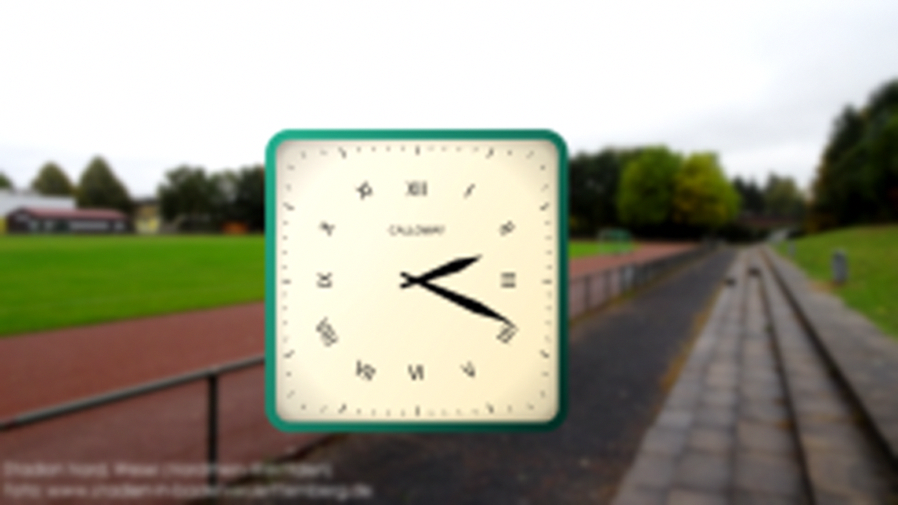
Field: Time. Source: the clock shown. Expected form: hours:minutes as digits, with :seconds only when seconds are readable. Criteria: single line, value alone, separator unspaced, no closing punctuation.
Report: 2:19
